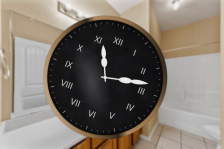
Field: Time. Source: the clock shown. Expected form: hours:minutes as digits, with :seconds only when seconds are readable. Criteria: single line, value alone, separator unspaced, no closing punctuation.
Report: 11:13
